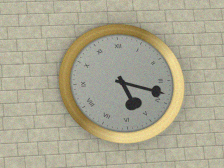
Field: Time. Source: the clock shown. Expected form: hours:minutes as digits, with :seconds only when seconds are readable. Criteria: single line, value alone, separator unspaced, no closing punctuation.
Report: 5:18
